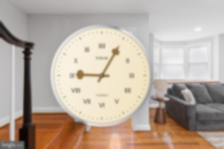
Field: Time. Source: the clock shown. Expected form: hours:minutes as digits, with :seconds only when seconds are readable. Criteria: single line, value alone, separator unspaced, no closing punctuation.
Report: 9:05
